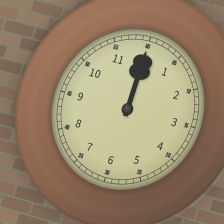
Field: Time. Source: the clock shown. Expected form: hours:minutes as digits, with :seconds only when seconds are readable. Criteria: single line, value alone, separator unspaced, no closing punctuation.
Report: 12:00
